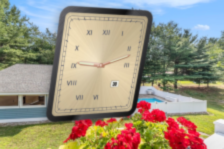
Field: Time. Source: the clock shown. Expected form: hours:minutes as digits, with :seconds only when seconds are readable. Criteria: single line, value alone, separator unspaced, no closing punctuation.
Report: 9:12
